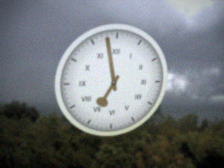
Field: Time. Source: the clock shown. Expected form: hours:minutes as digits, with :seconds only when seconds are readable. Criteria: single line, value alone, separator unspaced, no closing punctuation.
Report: 6:58
